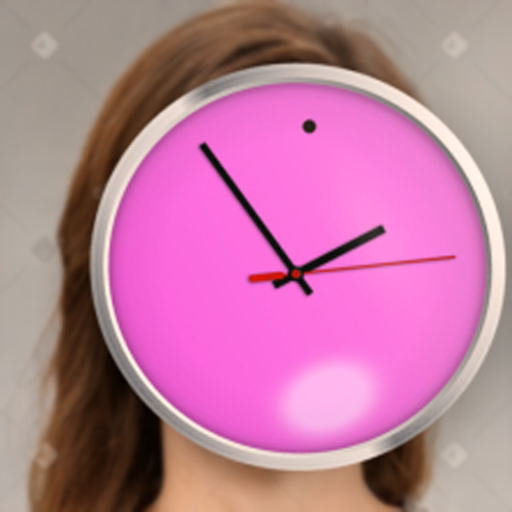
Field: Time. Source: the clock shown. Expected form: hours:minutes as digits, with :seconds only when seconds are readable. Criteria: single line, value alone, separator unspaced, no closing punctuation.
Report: 1:53:13
